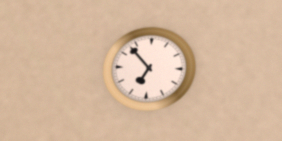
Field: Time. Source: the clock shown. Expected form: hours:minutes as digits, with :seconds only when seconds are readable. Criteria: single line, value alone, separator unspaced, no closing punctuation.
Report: 6:53
